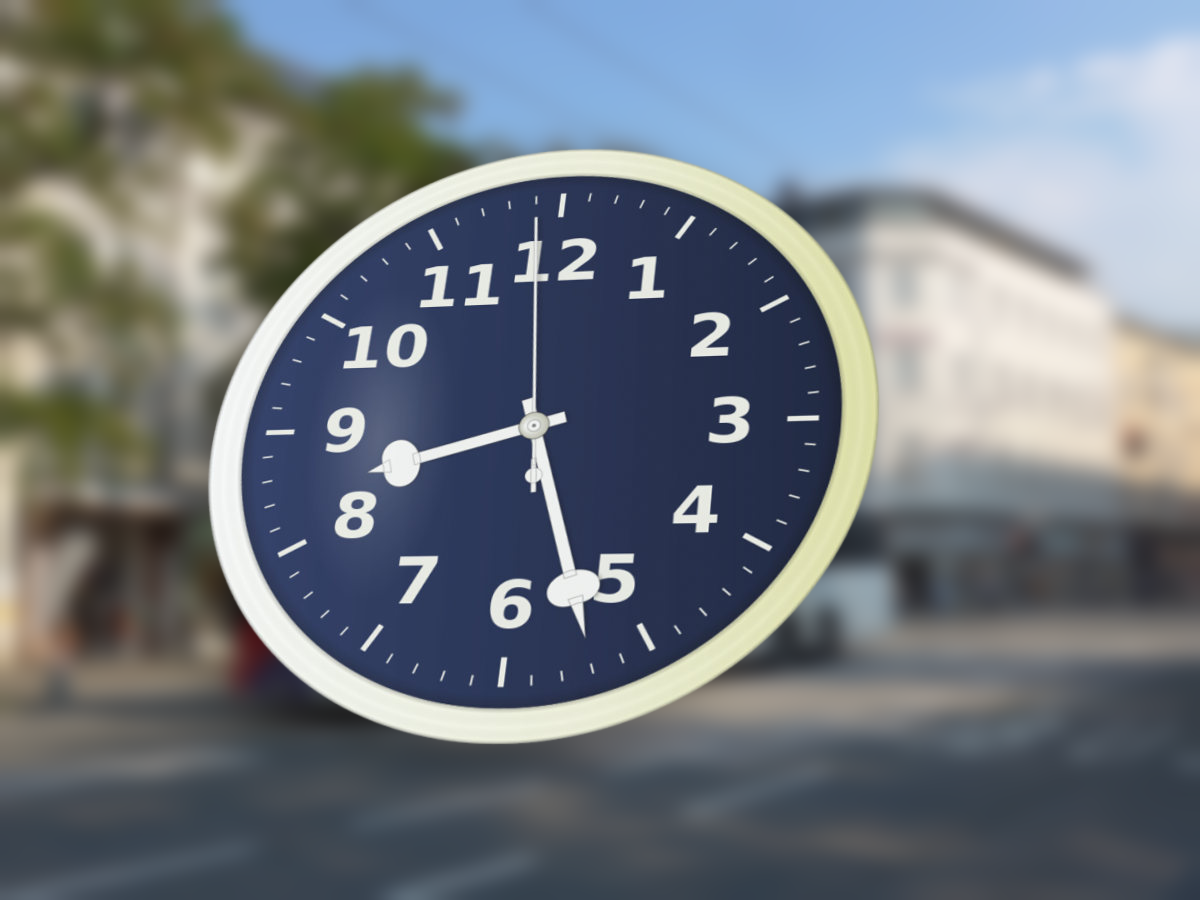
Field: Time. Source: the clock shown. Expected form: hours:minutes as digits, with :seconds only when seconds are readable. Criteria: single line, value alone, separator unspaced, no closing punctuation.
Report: 8:26:59
